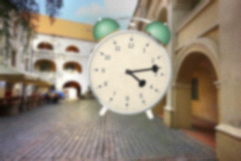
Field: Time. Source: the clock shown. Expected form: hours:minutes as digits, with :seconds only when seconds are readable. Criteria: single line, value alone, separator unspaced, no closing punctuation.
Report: 4:13
